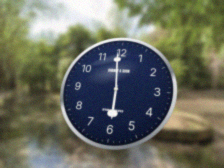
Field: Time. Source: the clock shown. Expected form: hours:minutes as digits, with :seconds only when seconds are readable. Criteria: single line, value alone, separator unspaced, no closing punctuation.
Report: 5:59
